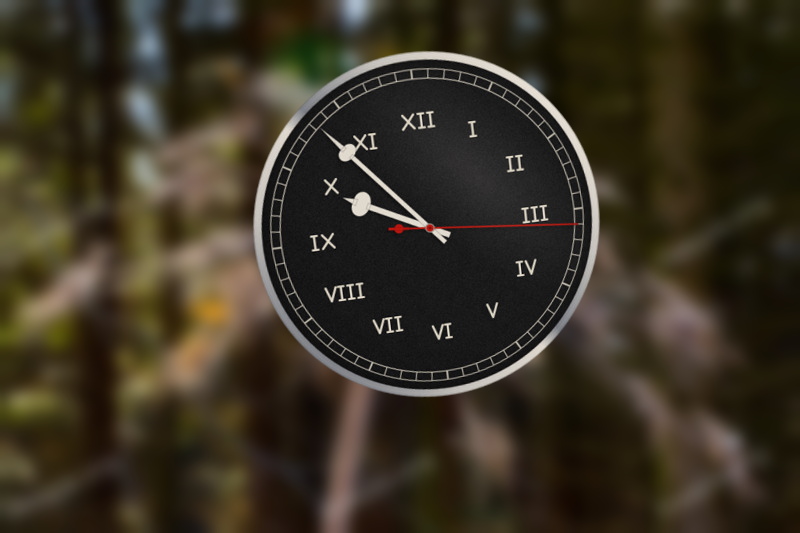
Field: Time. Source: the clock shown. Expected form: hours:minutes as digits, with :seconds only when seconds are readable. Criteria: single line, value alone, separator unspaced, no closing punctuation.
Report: 9:53:16
